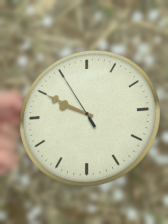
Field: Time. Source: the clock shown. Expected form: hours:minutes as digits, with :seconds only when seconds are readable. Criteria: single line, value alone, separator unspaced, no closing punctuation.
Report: 9:49:55
